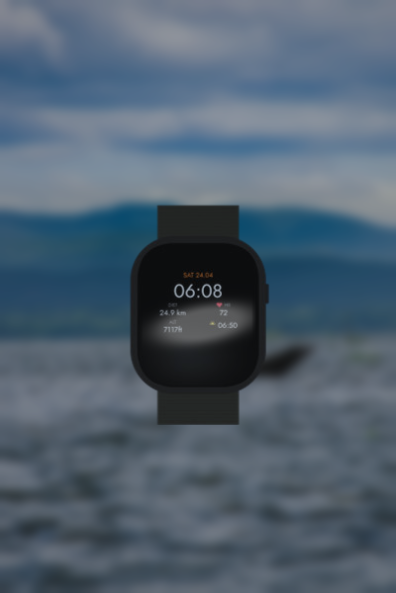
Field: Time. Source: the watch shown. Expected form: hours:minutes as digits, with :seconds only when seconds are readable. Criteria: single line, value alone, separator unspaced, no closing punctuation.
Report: 6:08
